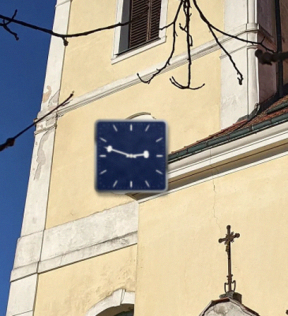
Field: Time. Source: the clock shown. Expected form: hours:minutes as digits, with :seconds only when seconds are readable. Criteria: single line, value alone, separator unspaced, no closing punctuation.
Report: 2:48
